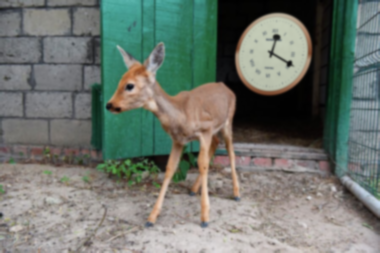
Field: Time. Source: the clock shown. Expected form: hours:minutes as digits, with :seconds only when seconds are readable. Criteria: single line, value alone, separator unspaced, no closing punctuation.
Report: 12:19
